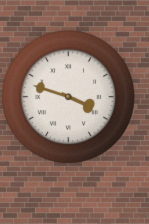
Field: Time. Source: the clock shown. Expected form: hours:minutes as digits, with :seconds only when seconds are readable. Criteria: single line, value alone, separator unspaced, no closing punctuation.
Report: 3:48
